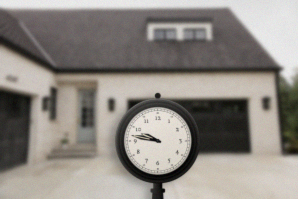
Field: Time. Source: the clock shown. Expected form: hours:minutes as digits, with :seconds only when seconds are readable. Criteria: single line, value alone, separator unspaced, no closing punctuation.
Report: 9:47
